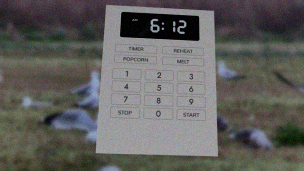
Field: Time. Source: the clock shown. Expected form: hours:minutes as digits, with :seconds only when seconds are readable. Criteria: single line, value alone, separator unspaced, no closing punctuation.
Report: 6:12
